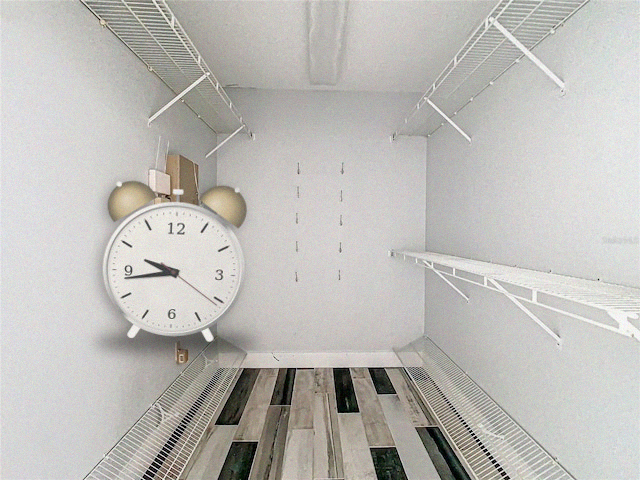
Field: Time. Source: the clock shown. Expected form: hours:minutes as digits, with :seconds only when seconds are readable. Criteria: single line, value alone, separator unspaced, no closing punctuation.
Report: 9:43:21
